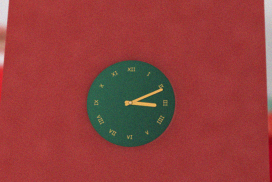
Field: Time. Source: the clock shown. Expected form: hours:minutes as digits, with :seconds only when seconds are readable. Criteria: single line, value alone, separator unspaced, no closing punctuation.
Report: 3:11
